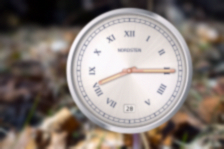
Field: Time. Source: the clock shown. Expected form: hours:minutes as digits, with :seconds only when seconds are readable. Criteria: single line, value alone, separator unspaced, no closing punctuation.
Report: 8:15
